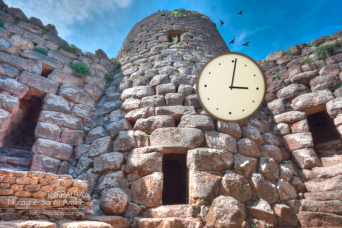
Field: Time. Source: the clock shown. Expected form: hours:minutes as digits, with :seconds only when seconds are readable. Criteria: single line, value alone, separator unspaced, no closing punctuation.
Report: 3:01
